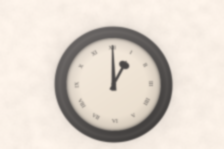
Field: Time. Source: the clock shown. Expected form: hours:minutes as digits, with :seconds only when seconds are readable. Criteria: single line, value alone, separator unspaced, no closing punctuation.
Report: 1:00
